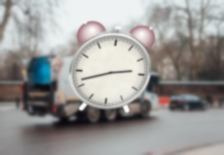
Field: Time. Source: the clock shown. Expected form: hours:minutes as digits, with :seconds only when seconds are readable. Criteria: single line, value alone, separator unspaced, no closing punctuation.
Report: 2:42
